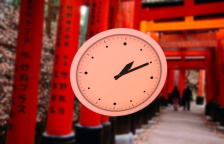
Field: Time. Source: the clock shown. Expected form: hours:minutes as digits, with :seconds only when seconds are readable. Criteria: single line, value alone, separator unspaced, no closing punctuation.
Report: 1:10
